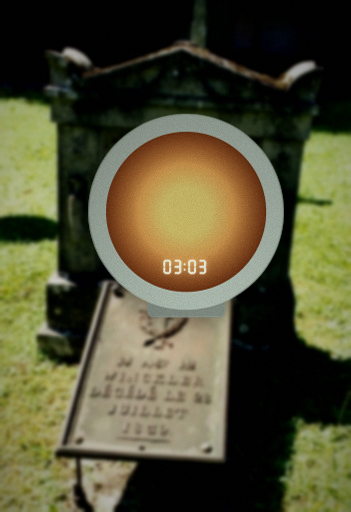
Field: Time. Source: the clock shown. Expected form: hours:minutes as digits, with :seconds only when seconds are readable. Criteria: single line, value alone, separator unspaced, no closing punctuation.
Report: 3:03
